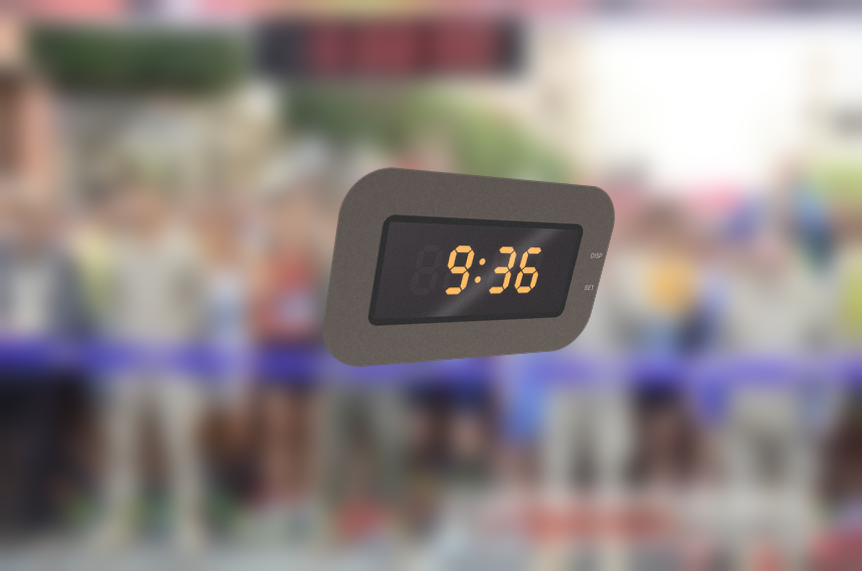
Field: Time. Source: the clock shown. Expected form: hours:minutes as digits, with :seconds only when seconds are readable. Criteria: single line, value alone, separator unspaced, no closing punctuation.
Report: 9:36
